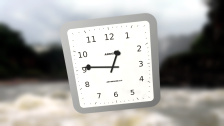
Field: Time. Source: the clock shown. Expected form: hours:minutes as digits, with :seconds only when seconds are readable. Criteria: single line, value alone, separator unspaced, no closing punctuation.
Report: 12:46
